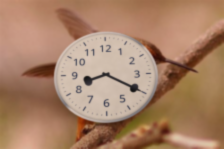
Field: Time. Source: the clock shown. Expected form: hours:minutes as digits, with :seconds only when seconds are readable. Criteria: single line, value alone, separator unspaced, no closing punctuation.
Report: 8:20
